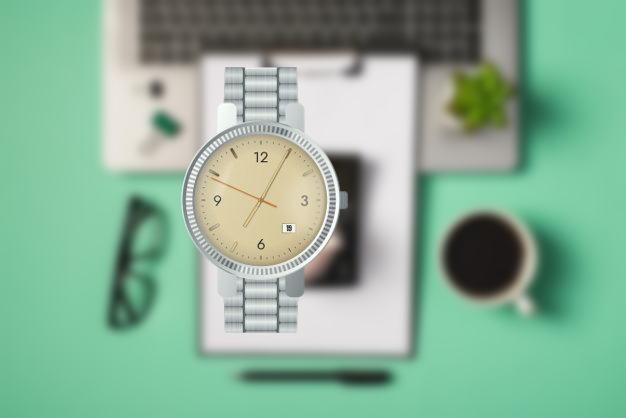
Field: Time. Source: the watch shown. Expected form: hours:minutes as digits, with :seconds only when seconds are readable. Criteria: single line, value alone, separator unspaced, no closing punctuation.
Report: 7:04:49
